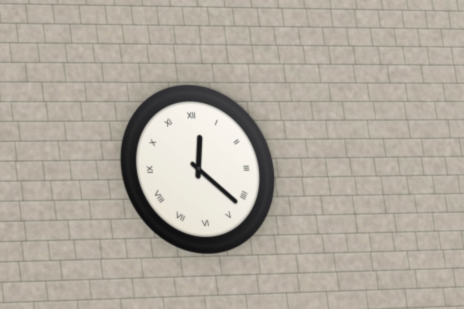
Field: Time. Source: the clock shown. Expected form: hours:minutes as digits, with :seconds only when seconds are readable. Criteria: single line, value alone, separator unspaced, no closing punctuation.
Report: 12:22
